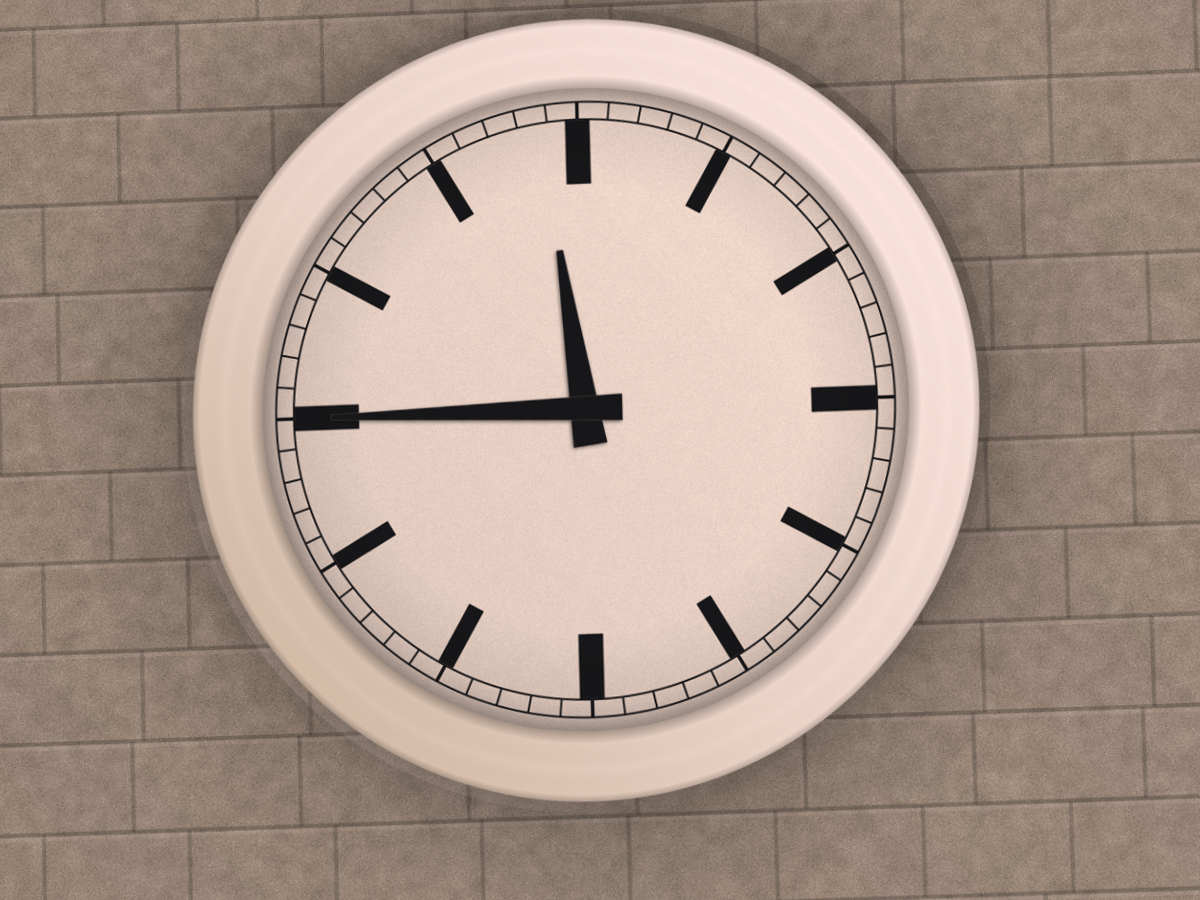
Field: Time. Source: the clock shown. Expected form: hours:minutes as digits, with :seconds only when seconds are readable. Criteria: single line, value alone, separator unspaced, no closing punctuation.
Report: 11:45
